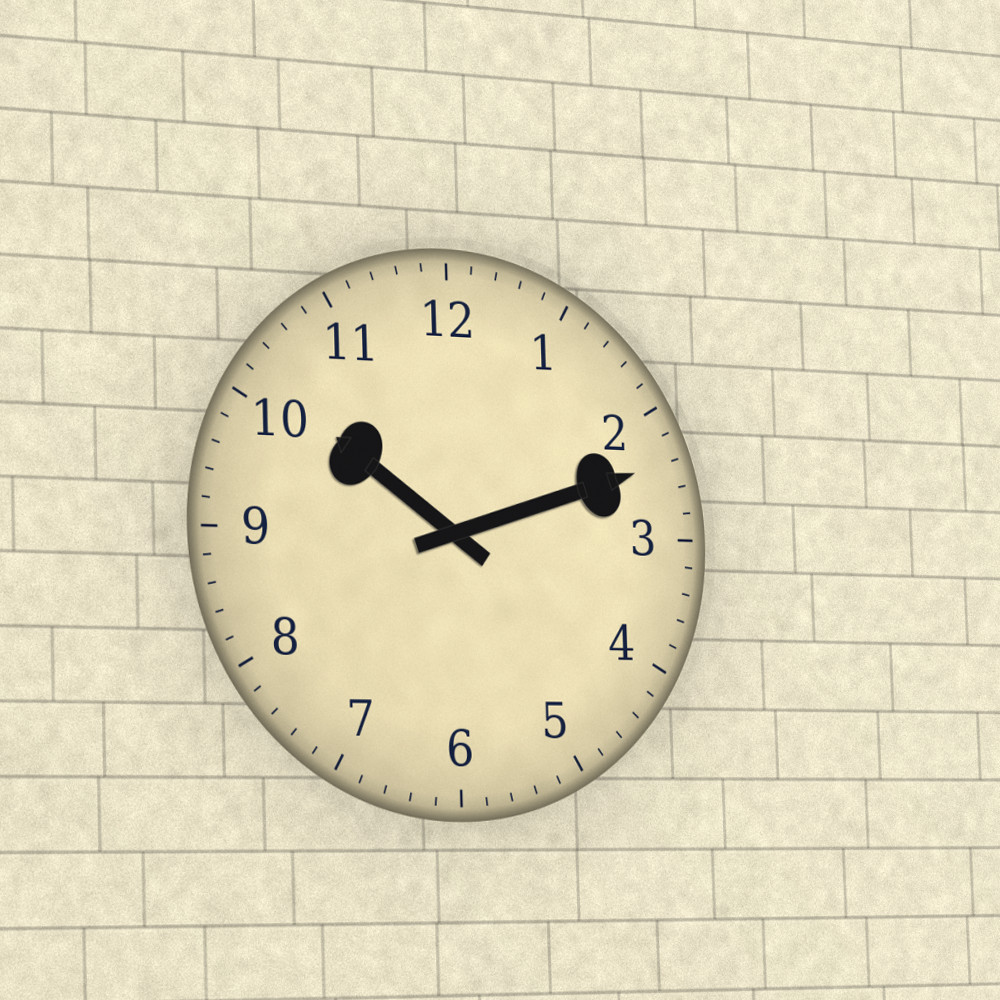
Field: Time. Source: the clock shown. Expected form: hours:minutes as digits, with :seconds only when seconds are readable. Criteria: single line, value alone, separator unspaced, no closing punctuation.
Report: 10:12
